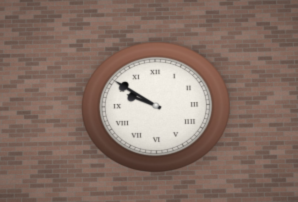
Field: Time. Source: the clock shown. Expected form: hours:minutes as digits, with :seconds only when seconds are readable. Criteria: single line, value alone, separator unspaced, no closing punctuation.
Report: 9:51
